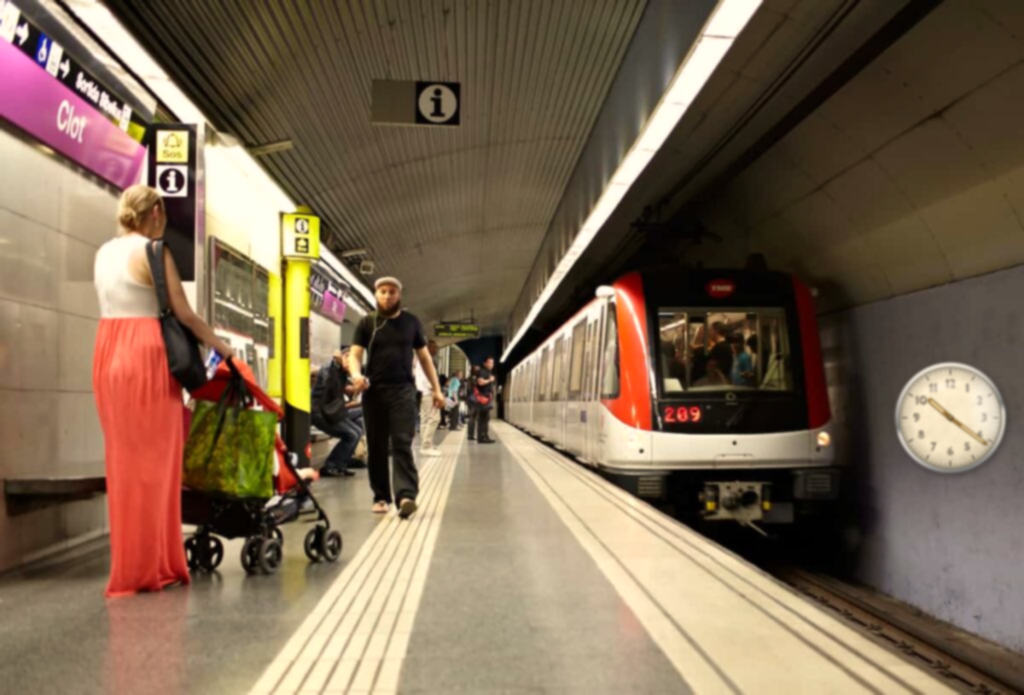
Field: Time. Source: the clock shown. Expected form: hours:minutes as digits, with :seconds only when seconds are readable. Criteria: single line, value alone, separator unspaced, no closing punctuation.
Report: 10:21
